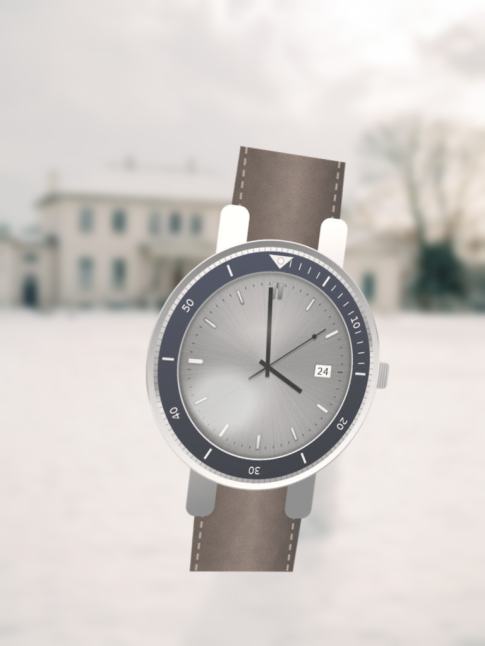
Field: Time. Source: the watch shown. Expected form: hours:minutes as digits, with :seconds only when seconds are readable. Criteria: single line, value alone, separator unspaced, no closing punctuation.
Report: 3:59:09
